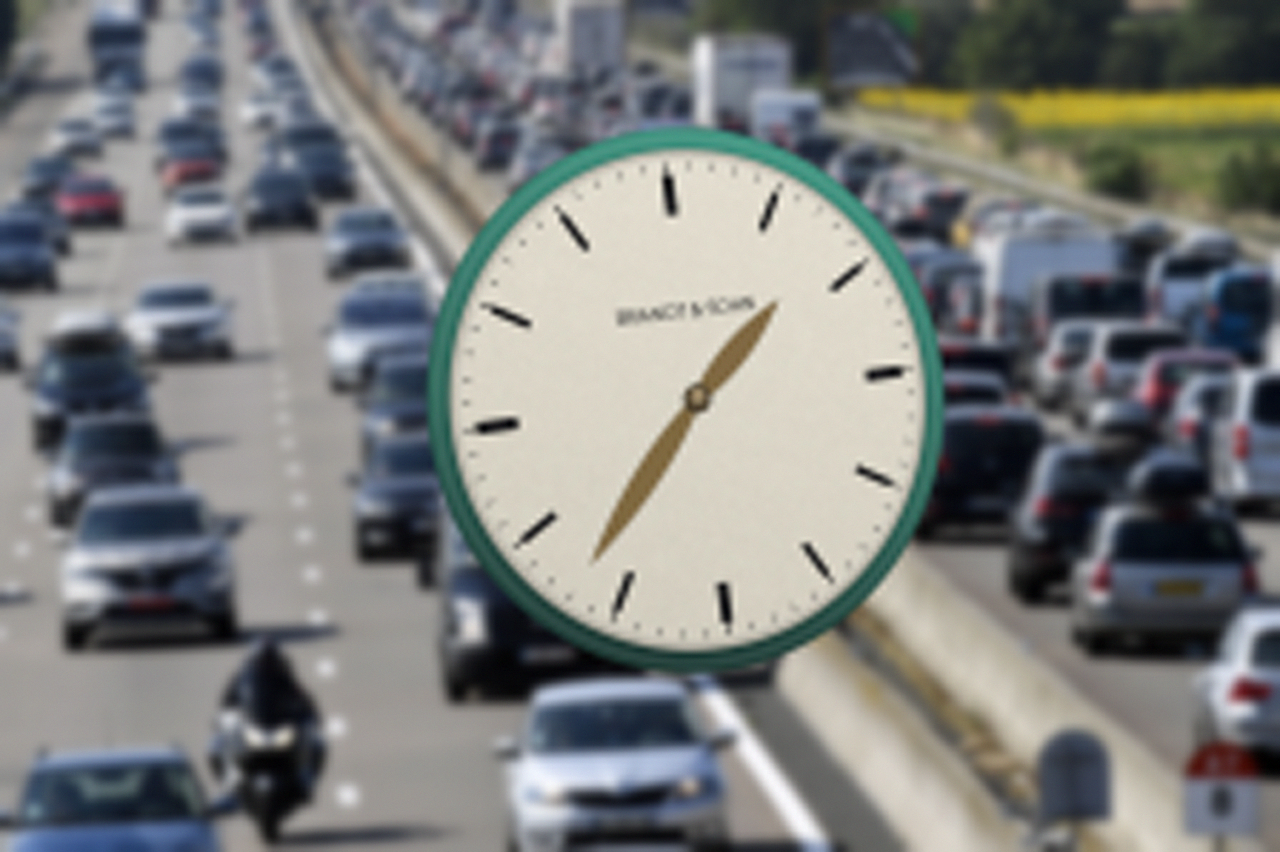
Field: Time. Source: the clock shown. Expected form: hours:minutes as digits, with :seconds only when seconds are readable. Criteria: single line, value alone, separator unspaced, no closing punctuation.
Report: 1:37
